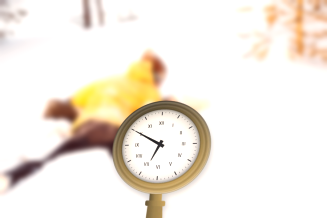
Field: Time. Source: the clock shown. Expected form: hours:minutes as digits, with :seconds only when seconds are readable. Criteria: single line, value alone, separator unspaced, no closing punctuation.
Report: 6:50
